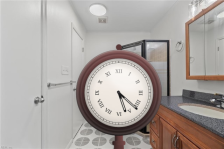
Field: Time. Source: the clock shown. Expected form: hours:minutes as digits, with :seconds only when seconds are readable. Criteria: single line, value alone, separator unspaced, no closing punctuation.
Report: 5:22
